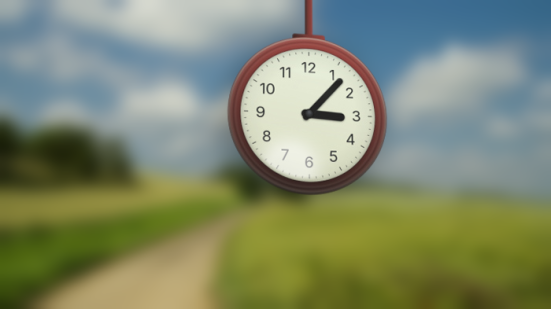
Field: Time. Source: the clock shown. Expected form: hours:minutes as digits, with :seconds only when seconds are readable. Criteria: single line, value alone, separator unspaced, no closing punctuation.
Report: 3:07
